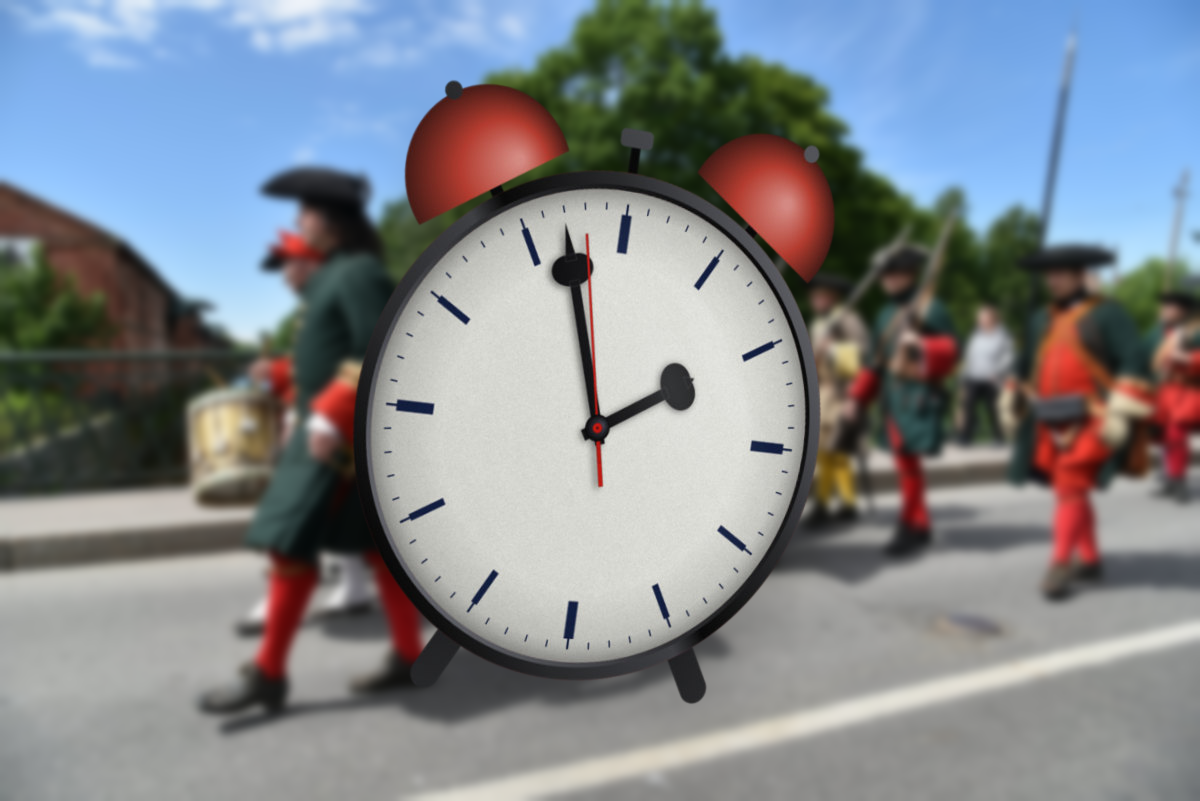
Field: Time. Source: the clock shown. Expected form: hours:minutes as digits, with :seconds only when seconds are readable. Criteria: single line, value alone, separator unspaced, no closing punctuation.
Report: 1:56:58
